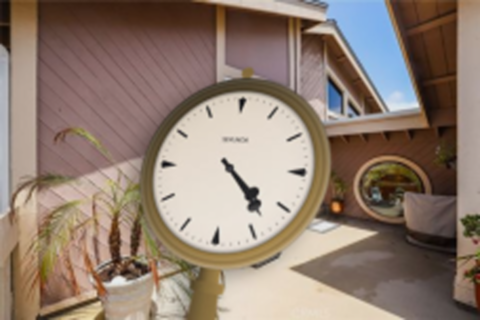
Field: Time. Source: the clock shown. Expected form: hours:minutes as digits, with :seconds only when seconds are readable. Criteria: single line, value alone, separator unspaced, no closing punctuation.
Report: 4:23
